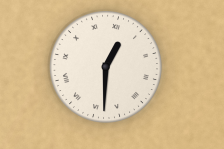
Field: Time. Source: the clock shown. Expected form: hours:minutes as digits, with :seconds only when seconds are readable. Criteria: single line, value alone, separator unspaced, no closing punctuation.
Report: 12:28
